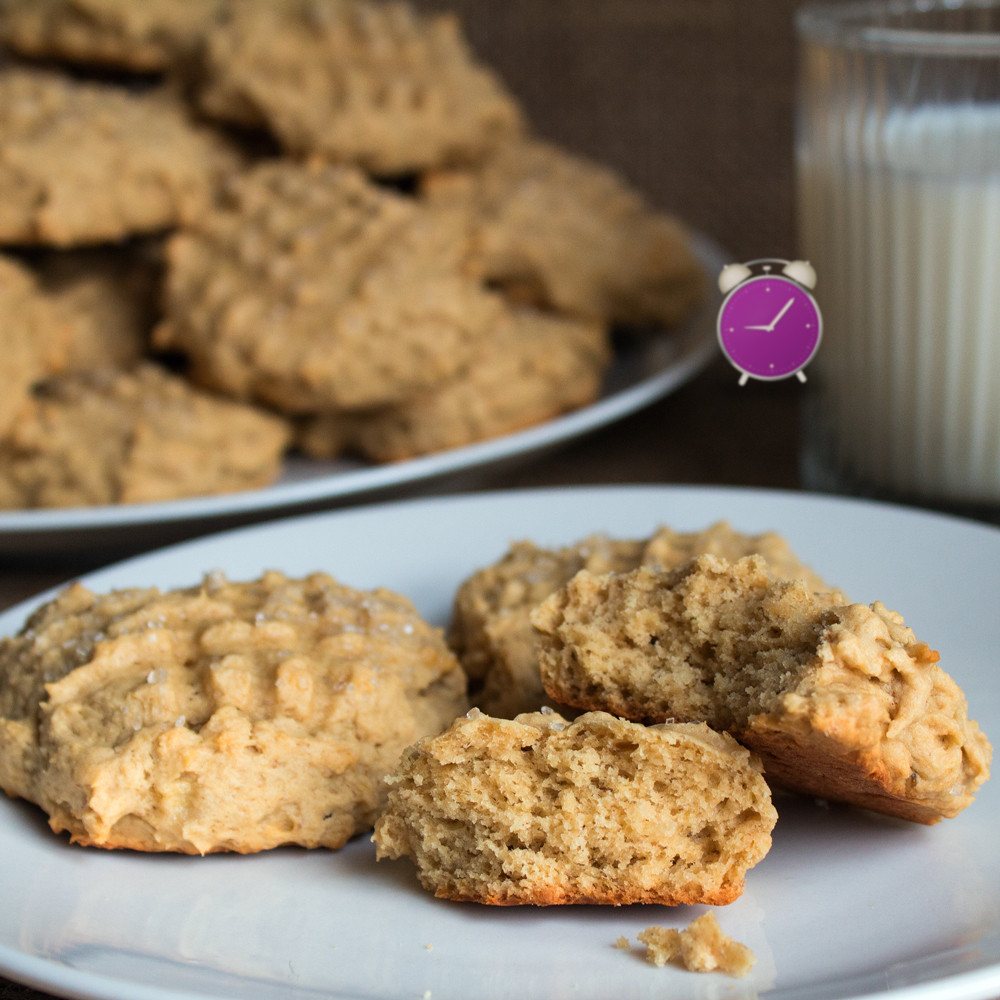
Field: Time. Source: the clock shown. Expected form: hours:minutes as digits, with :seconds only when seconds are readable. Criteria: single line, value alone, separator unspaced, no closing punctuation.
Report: 9:07
